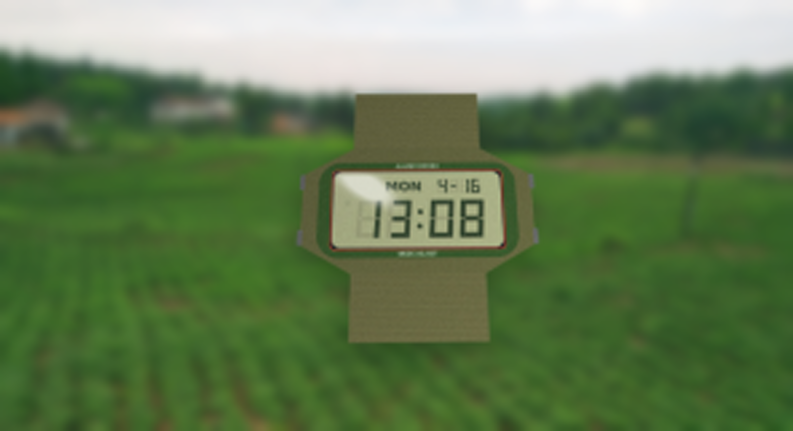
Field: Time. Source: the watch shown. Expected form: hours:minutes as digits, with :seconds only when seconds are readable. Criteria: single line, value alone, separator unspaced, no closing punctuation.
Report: 13:08
